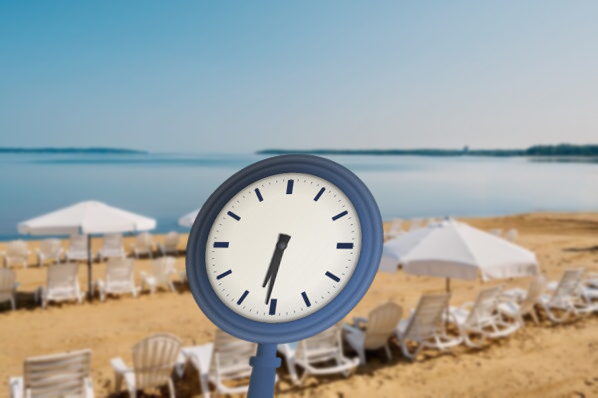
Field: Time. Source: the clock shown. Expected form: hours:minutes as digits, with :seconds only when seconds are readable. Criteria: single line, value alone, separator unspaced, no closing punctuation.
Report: 6:31
